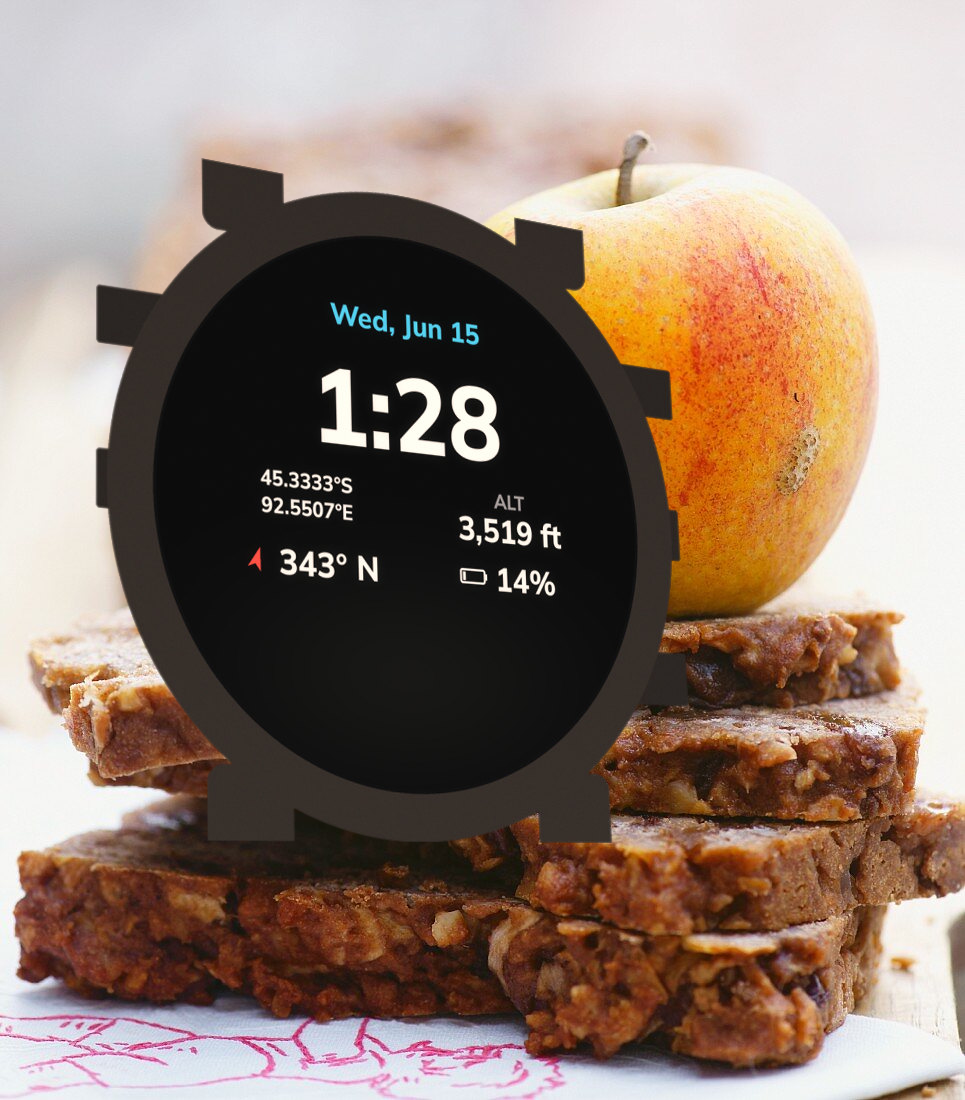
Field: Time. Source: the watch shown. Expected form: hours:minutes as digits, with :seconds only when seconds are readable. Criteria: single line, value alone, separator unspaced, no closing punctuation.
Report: 1:28
